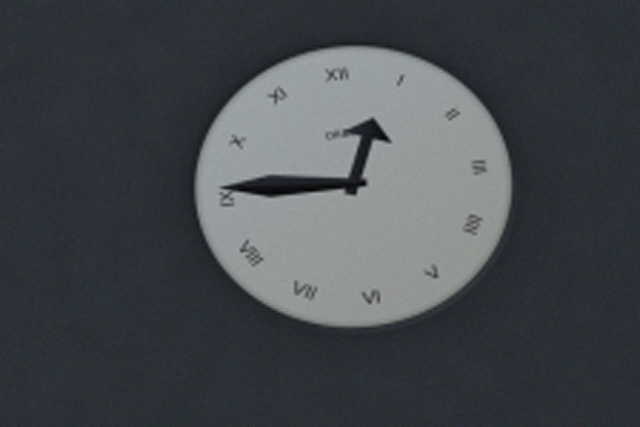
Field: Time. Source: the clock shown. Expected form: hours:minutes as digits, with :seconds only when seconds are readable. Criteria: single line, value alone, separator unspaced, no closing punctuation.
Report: 12:46
